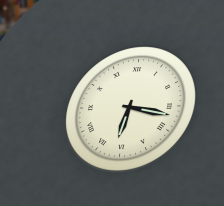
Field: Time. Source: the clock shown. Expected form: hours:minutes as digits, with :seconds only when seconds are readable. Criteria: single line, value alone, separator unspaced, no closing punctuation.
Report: 6:17
